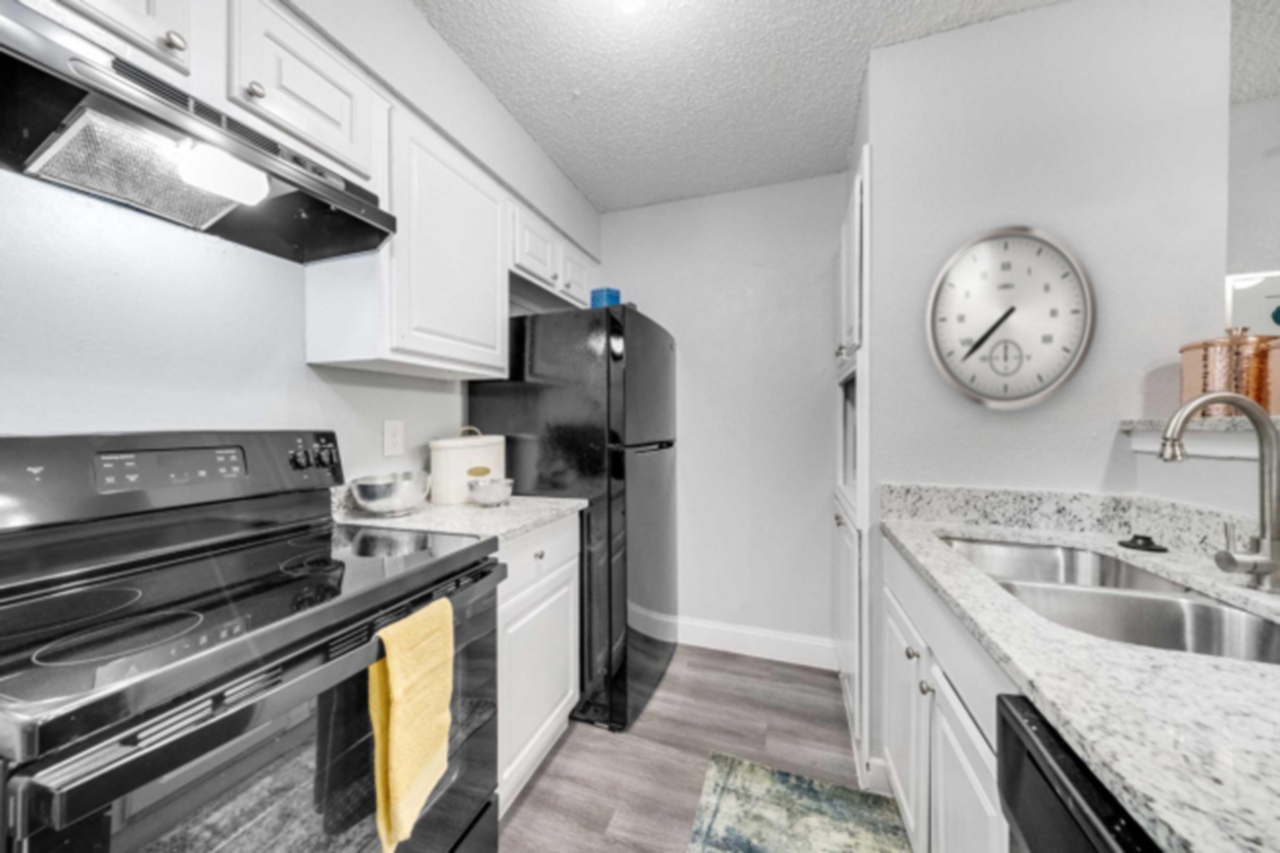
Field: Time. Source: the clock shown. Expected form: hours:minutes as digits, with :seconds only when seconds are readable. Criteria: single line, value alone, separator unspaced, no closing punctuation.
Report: 7:38
